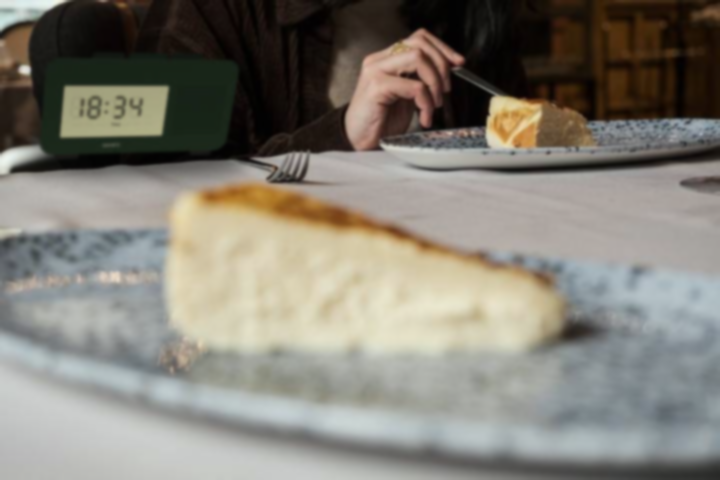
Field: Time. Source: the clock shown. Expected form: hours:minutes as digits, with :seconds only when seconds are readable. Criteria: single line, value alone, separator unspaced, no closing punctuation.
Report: 18:34
